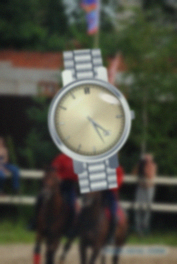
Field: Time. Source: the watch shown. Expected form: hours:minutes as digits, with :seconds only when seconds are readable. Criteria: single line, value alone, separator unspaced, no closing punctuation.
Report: 4:26
